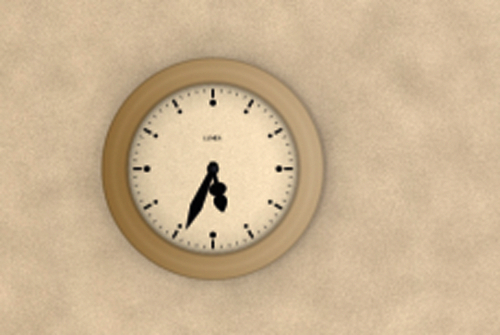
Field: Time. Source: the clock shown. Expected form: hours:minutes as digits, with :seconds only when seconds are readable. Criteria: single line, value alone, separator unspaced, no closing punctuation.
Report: 5:34
